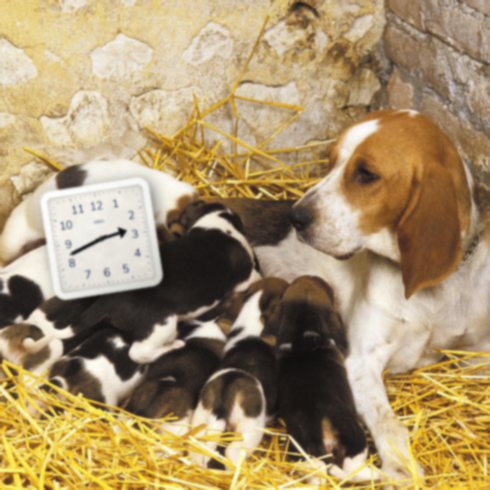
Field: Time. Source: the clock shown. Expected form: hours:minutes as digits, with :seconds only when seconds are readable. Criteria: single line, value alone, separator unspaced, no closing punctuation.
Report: 2:42
